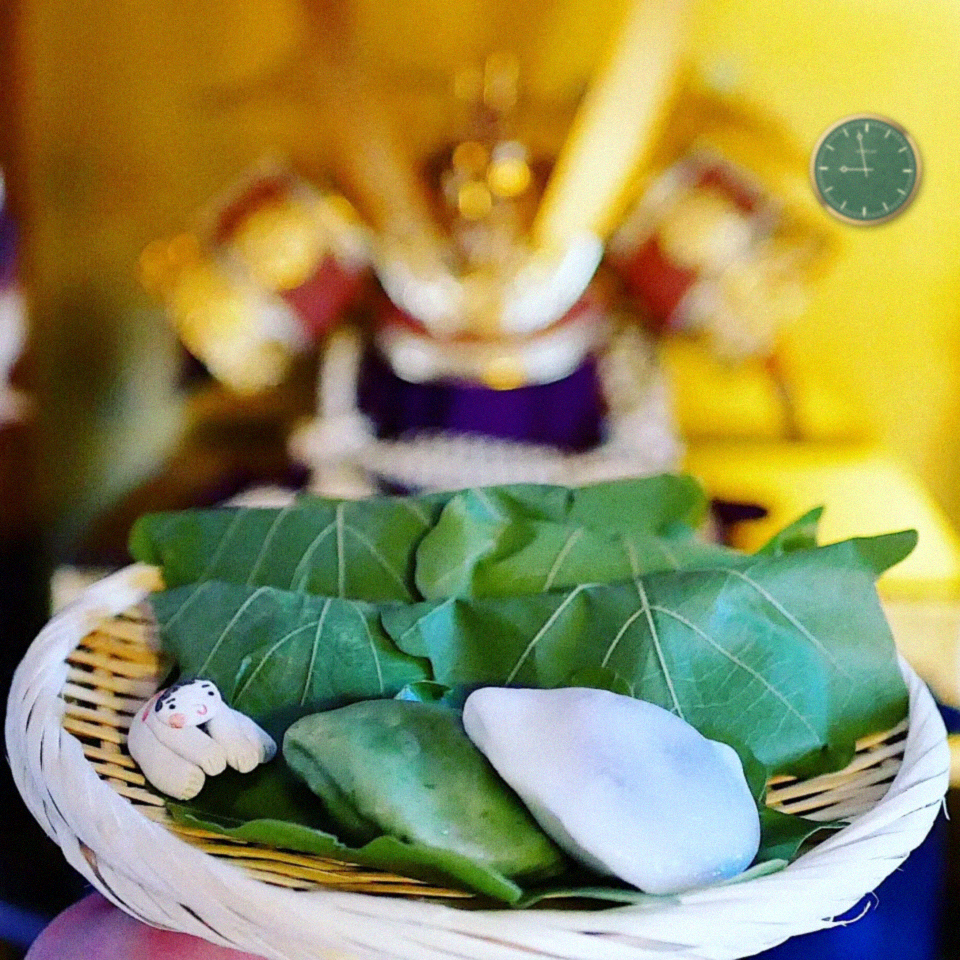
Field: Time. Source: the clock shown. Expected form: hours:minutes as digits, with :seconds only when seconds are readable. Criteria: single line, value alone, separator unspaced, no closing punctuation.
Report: 8:58
